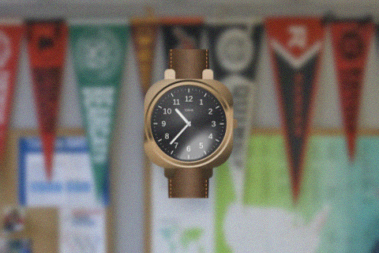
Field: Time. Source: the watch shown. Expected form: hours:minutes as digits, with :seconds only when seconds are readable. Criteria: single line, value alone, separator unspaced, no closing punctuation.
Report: 10:37
